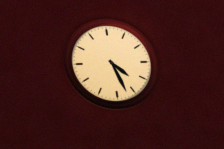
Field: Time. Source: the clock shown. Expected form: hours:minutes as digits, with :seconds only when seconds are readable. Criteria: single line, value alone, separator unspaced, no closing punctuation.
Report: 4:27
